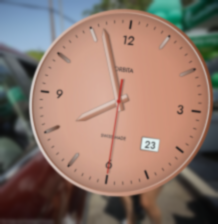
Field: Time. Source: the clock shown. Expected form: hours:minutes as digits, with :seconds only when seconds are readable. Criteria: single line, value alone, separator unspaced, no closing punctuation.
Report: 7:56:30
